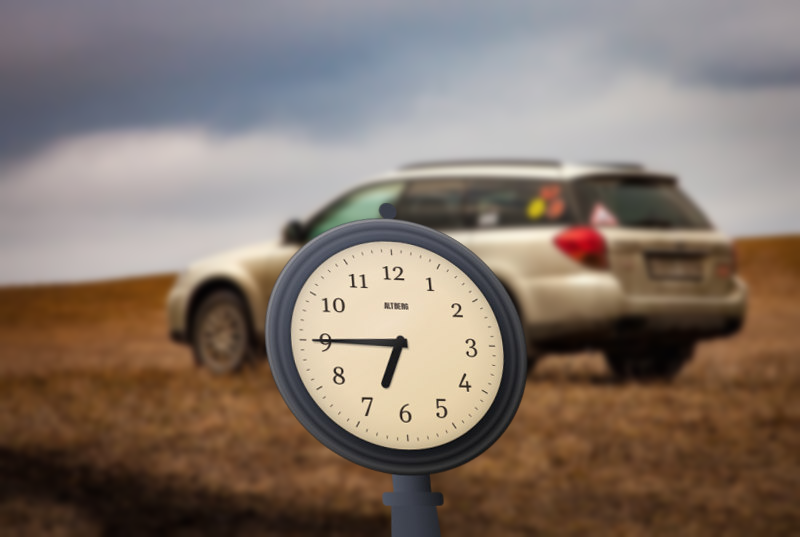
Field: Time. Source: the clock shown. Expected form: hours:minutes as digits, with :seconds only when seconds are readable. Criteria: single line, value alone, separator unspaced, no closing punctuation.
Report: 6:45
